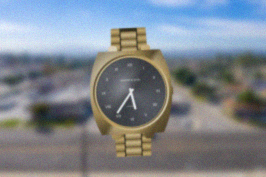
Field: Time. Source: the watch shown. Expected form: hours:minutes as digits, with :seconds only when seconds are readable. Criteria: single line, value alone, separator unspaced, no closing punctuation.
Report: 5:36
